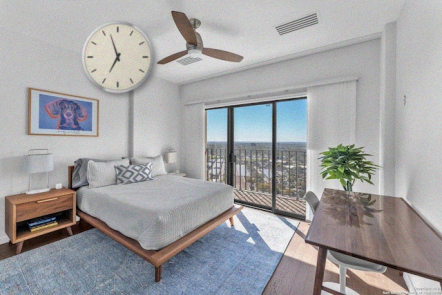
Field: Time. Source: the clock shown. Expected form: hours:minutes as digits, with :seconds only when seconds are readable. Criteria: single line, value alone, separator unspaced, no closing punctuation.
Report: 6:57
